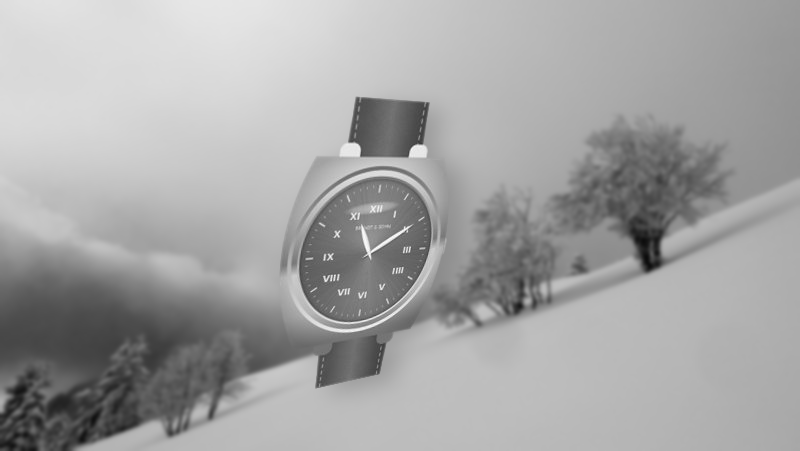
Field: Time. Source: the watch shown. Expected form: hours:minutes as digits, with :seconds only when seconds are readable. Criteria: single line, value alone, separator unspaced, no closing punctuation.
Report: 11:10
